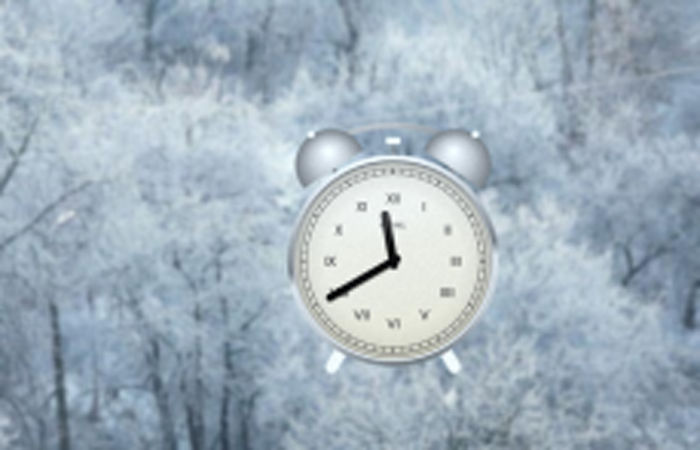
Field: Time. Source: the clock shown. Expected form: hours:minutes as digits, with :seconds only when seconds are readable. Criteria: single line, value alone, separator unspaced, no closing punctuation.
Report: 11:40
